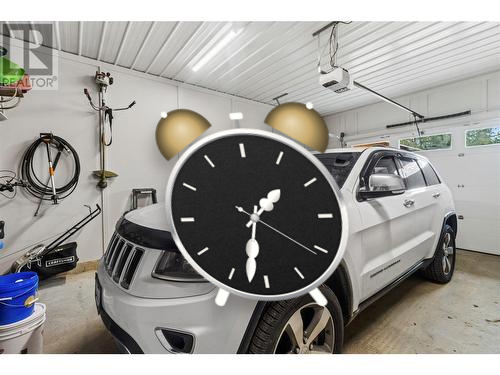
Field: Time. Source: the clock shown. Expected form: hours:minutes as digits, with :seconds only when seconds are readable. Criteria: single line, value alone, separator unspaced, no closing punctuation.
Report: 1:32:21
